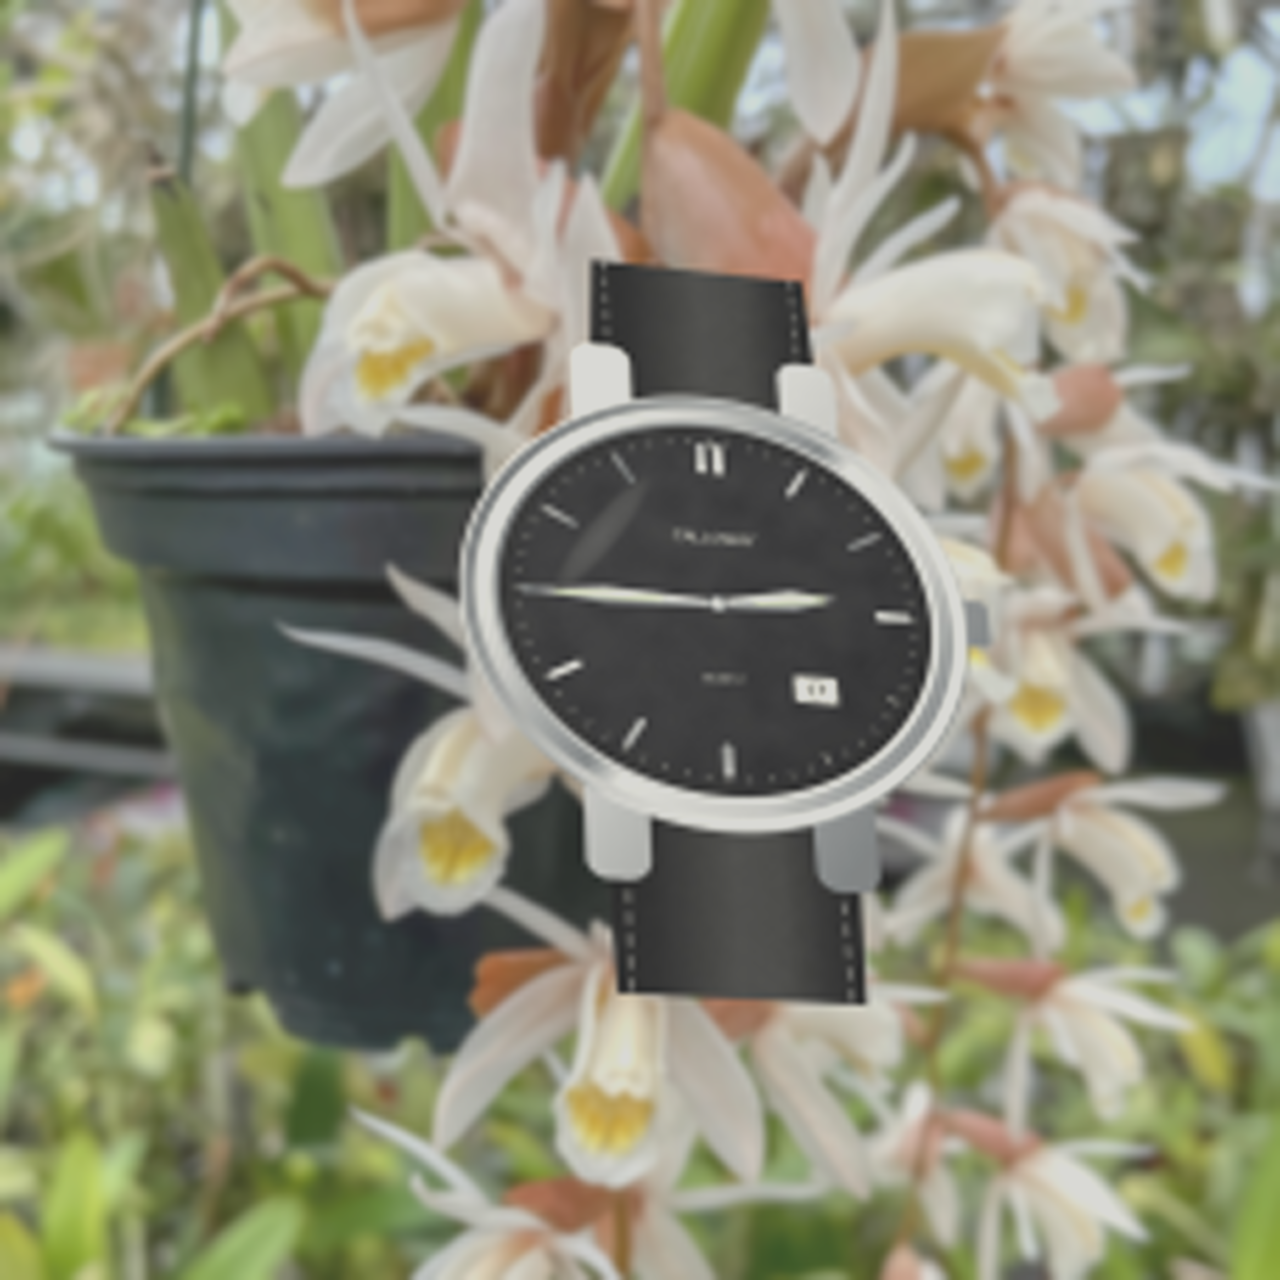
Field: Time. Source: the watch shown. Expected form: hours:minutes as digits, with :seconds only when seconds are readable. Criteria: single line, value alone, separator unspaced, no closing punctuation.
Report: 2:45
